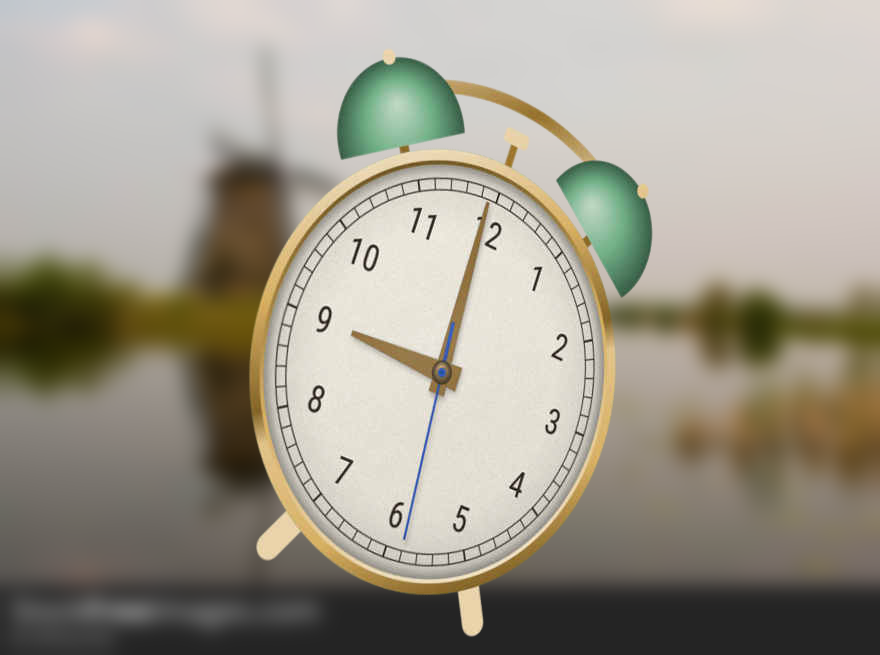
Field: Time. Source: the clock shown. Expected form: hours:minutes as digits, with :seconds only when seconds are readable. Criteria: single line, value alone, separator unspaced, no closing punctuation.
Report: 8:59:29
